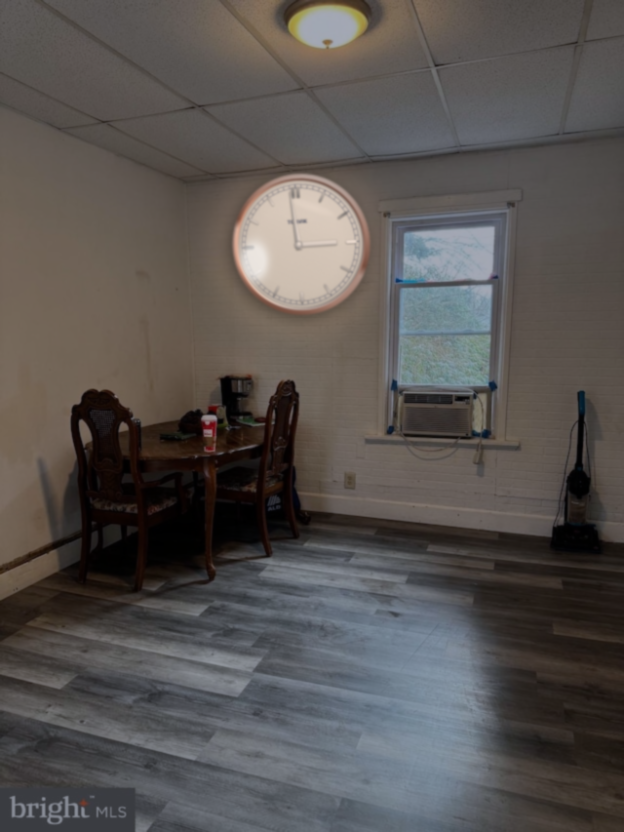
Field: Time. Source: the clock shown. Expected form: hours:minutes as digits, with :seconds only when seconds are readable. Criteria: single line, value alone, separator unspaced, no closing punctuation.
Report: 2:59
